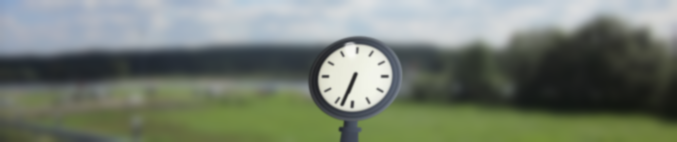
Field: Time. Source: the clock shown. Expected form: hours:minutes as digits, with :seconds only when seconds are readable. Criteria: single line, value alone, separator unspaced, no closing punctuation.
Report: 6:33
